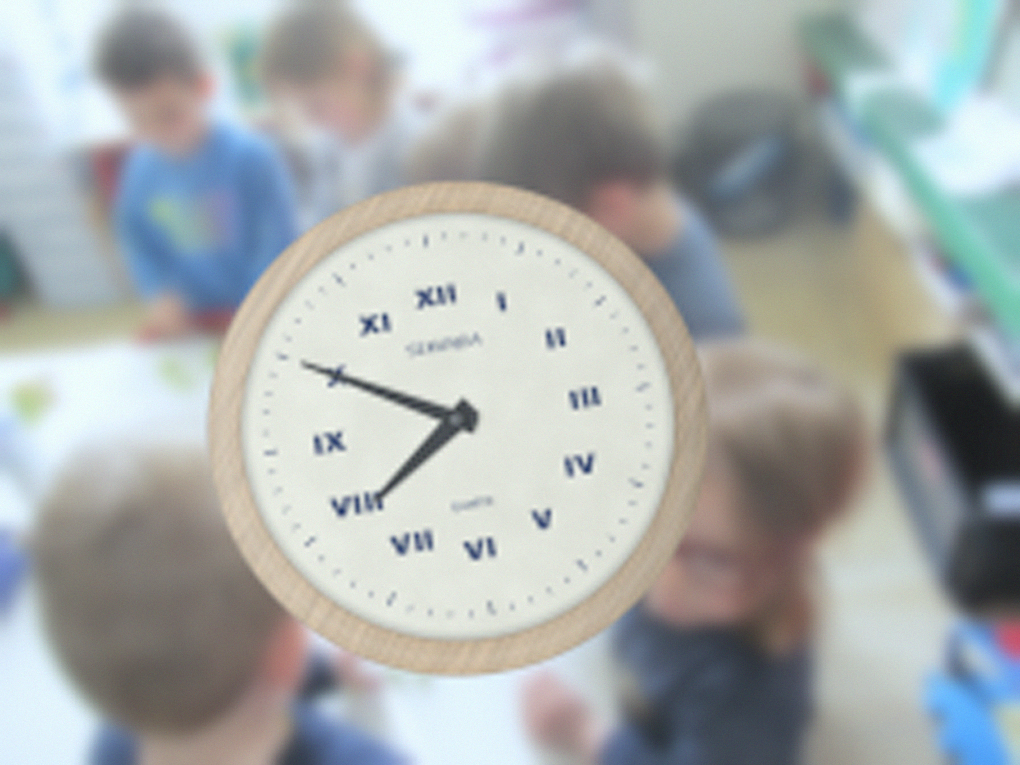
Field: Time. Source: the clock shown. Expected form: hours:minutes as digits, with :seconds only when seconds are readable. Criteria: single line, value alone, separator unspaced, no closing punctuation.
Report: 7:50
